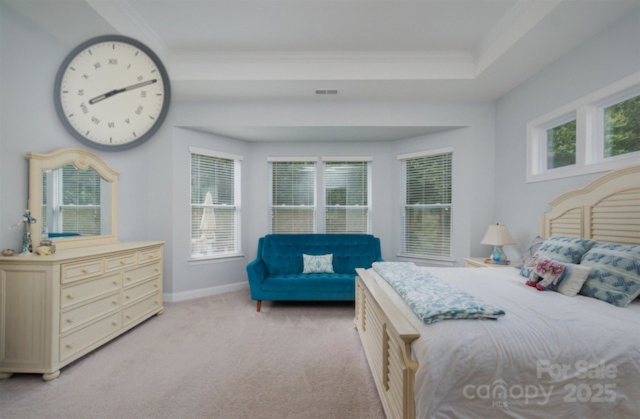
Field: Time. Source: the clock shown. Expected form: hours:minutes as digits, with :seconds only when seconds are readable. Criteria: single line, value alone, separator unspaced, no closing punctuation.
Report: 8:12
